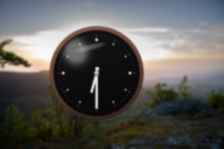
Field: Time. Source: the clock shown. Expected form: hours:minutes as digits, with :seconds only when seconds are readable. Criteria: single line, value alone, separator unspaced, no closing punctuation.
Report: 6:30
